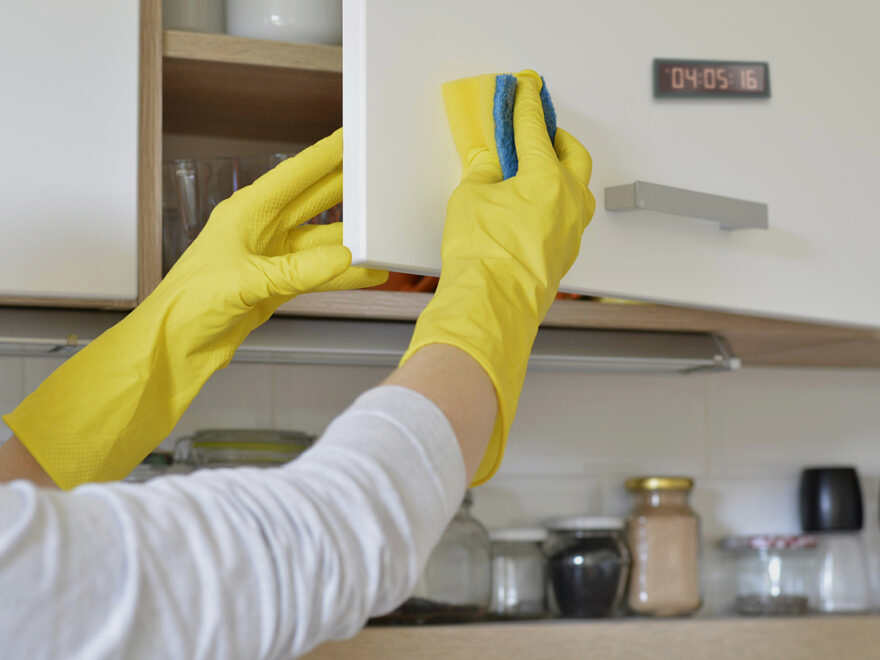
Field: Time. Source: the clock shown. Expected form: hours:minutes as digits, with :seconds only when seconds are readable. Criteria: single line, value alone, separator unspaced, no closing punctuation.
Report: 4:05:16
